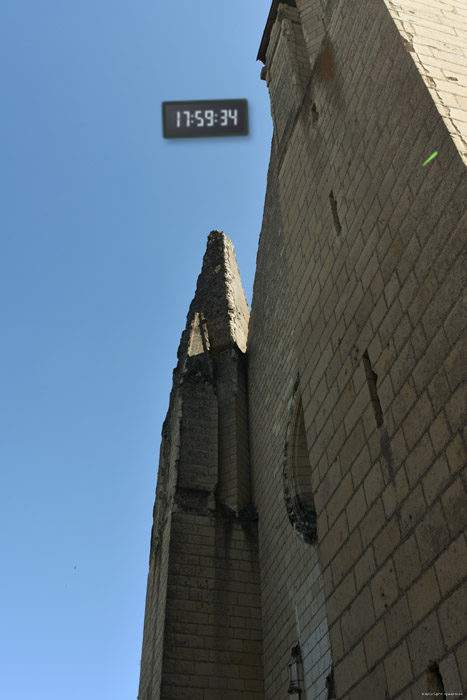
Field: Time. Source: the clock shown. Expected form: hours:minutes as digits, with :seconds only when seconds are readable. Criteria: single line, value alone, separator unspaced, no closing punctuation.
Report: 17:59:34
